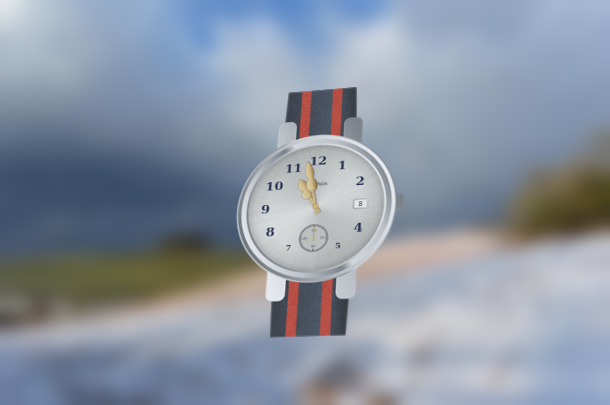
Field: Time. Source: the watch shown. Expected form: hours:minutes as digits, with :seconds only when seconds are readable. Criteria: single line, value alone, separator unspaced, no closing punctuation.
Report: 10:58
